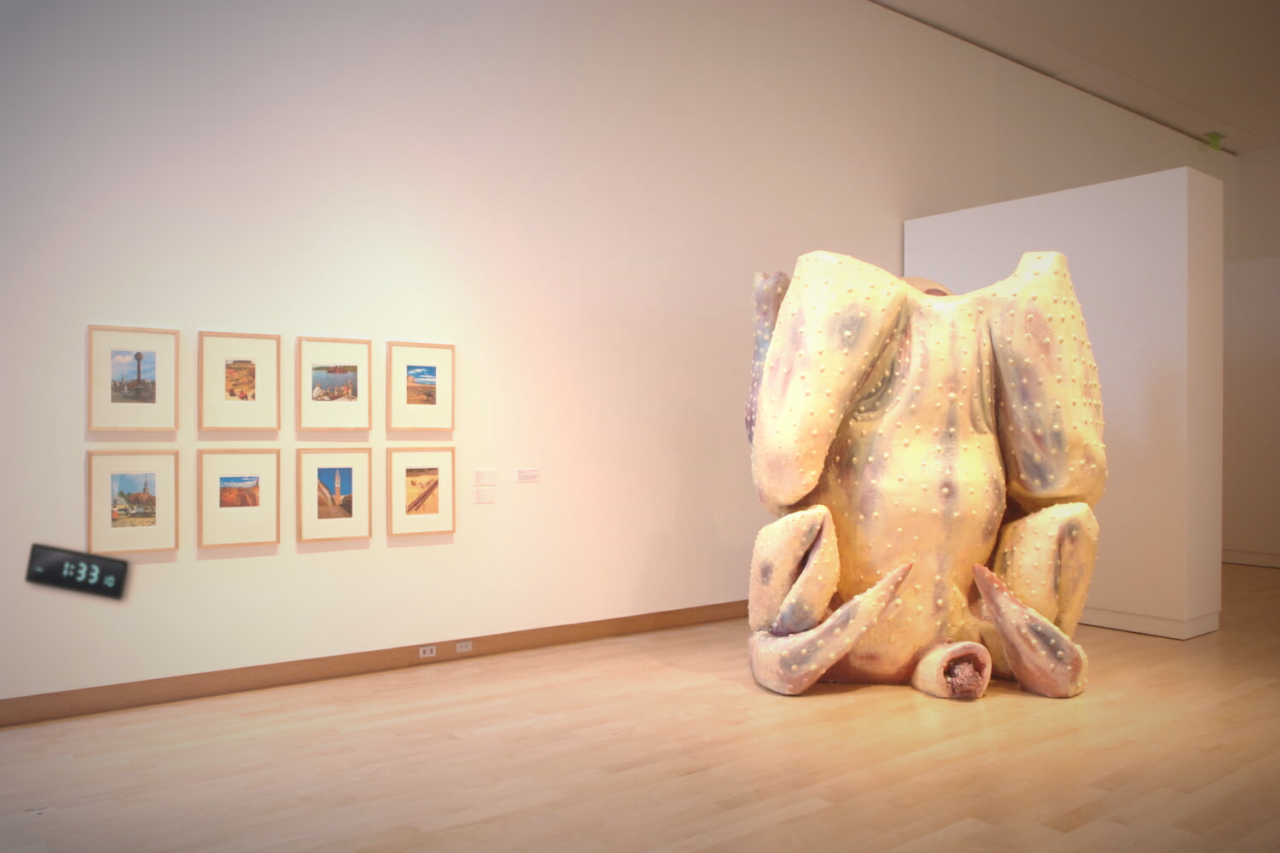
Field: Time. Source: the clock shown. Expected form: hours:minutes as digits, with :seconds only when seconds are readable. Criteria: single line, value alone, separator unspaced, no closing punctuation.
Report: 1:33
